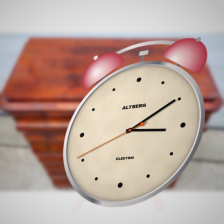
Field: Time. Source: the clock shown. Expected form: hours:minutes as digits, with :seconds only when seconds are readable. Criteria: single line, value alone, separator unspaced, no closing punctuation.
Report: 3:09:41
